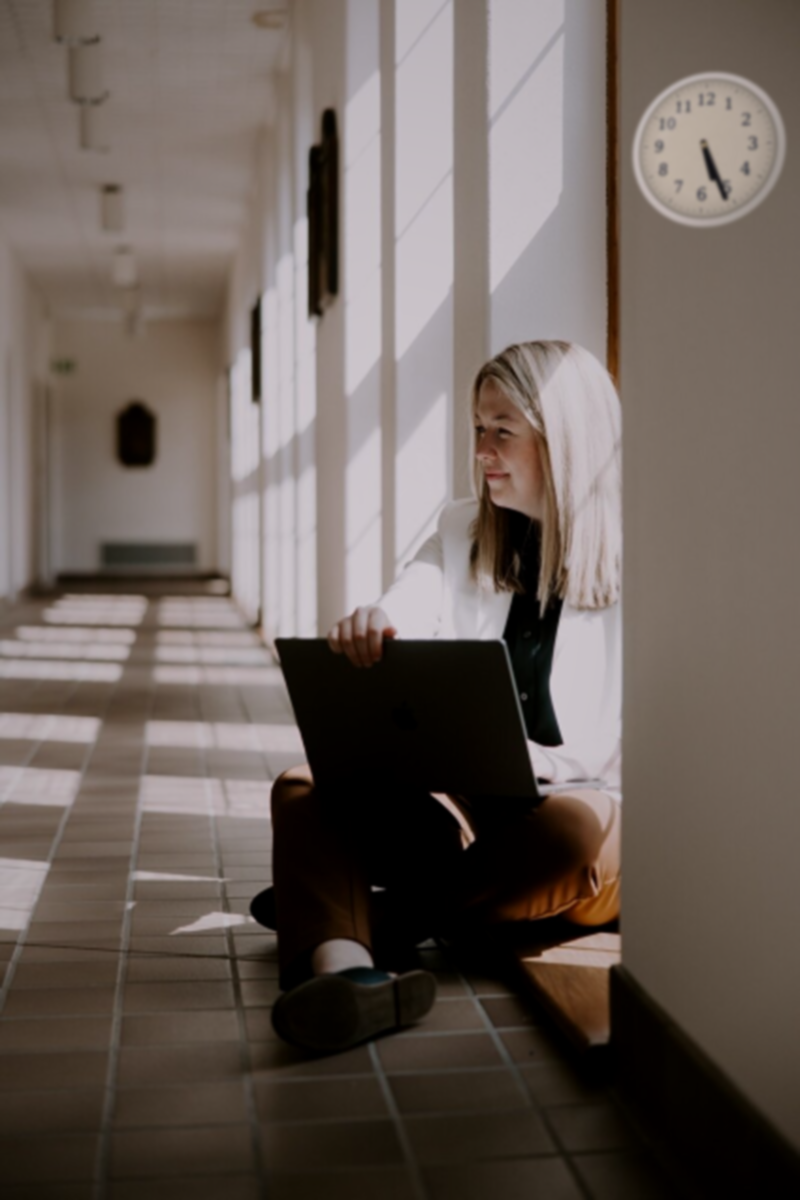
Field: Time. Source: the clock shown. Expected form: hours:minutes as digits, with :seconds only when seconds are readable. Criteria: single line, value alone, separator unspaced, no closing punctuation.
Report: 5:26
